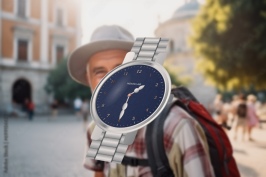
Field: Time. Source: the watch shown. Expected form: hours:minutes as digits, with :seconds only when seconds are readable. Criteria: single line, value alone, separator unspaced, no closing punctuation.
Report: 1:30
